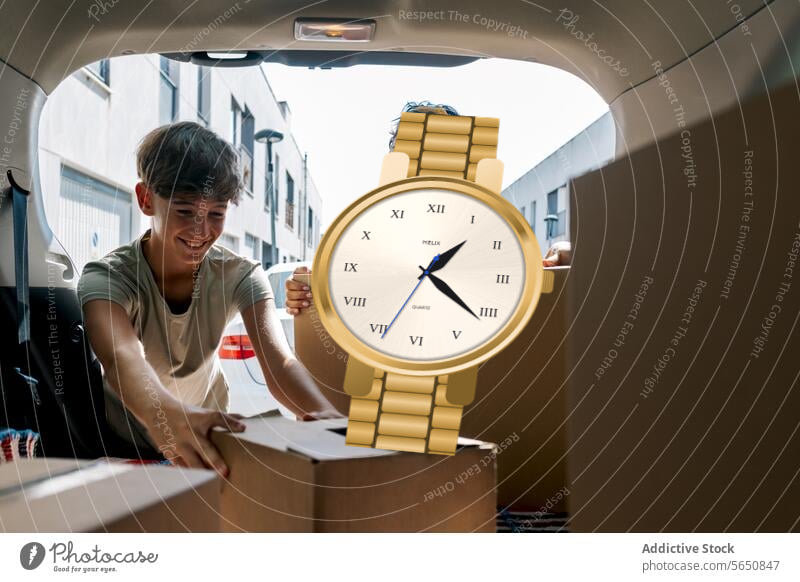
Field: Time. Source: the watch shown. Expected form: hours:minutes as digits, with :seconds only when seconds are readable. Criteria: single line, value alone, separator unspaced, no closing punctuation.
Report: 1:21:34
